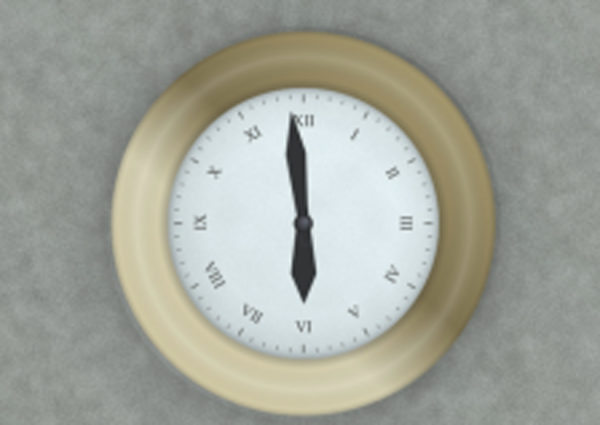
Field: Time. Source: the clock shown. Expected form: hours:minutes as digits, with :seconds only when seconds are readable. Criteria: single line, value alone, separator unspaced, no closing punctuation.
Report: 5:59
